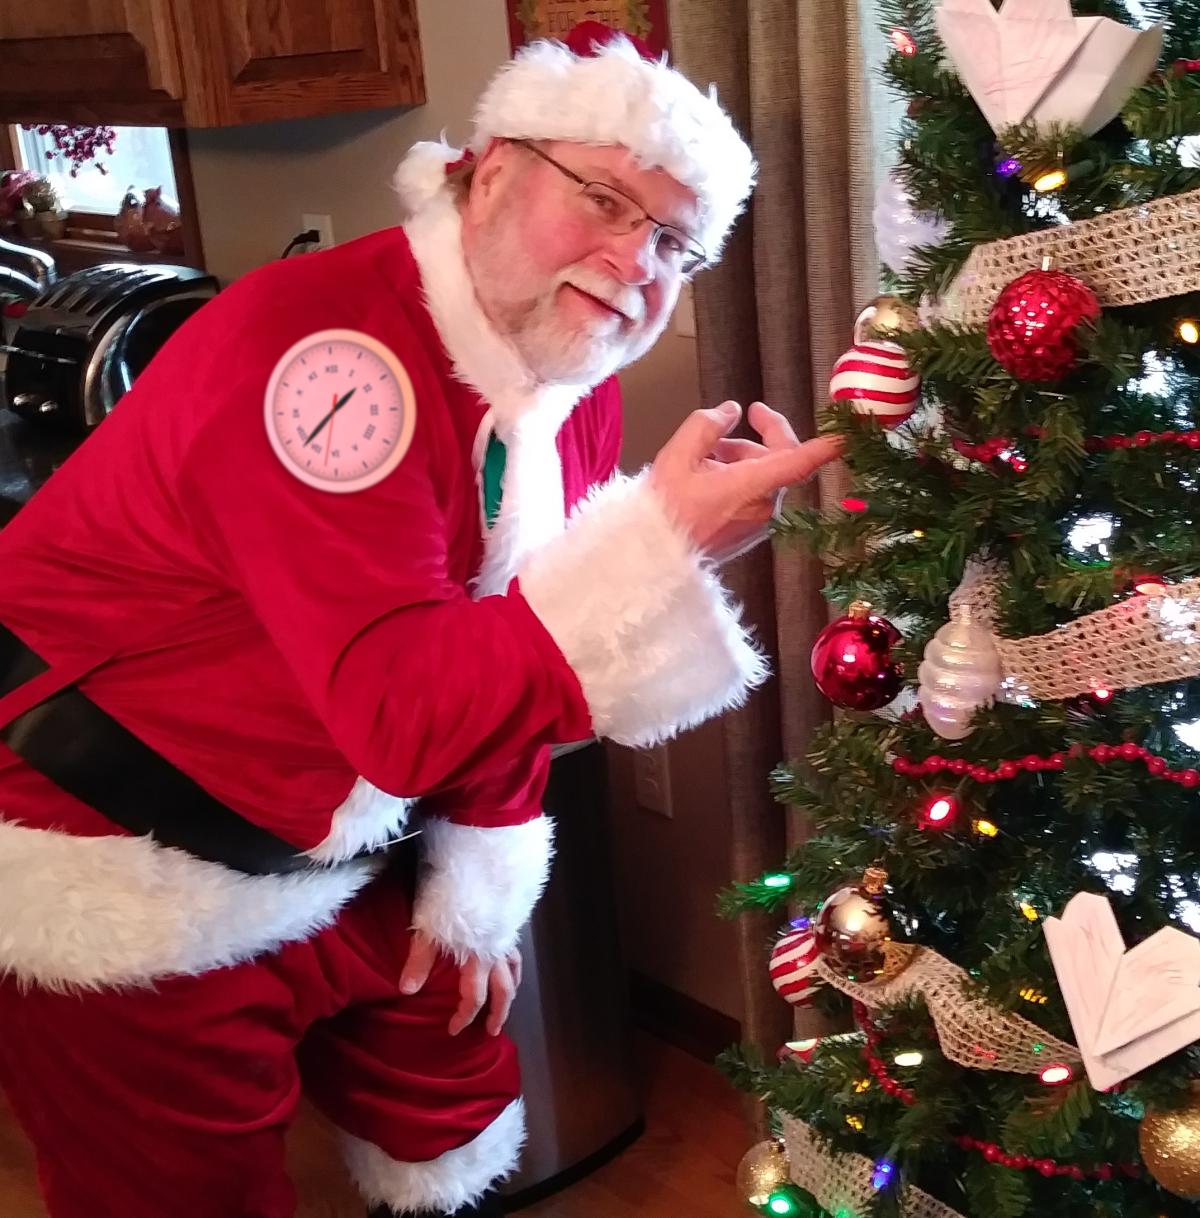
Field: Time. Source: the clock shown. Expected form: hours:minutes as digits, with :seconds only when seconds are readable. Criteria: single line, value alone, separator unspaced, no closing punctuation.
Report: 1:37:32
